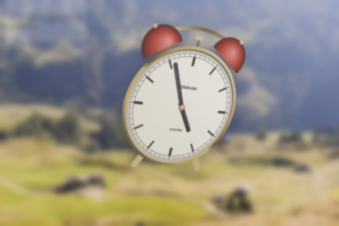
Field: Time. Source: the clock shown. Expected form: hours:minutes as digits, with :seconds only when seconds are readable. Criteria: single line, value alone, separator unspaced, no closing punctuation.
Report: 4:56
